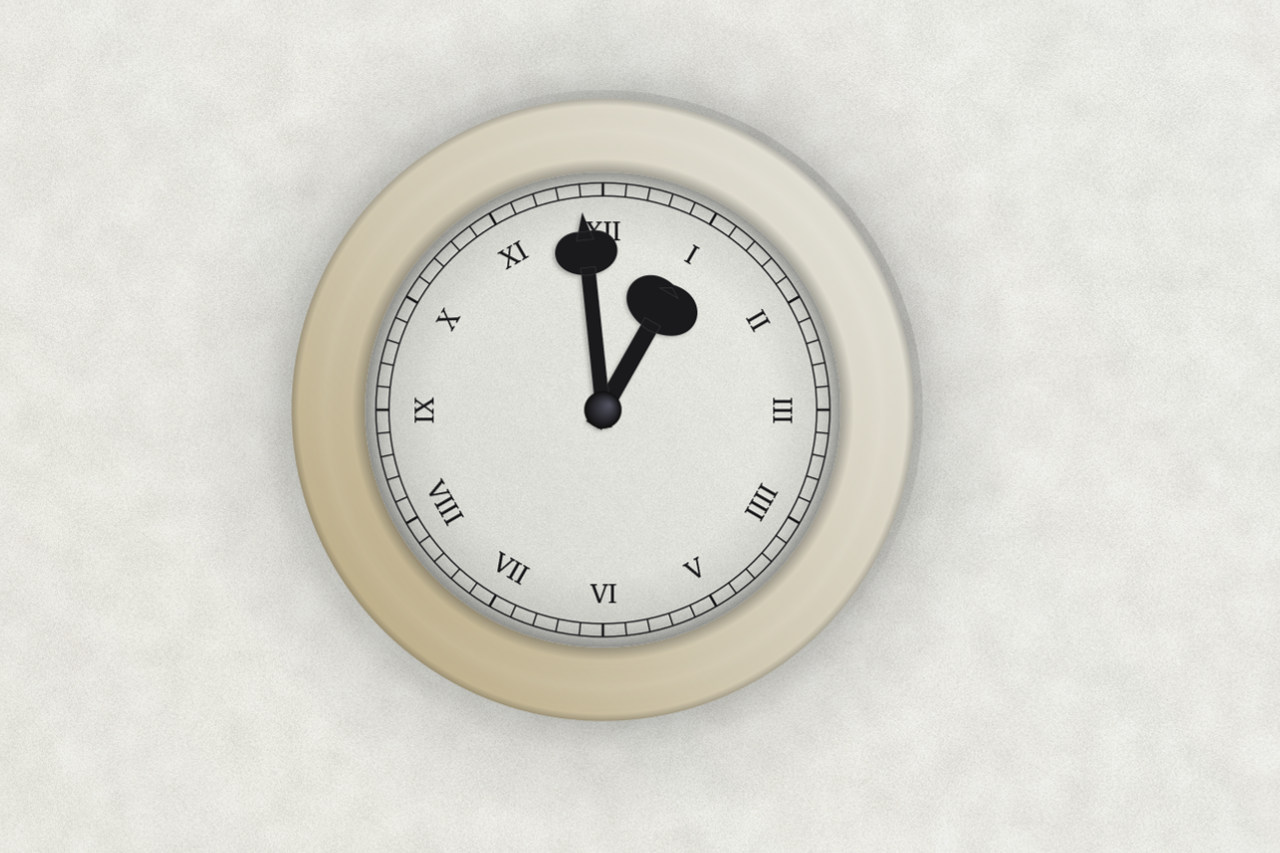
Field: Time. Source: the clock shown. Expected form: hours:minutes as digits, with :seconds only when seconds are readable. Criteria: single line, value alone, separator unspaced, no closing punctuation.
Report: 12:59
